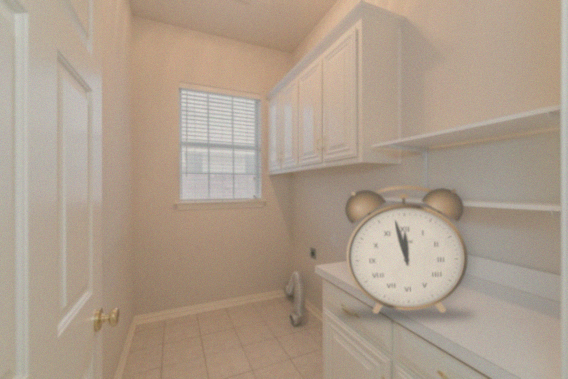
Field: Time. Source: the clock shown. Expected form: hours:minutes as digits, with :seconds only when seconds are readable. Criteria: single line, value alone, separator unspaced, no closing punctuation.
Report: 11:58
